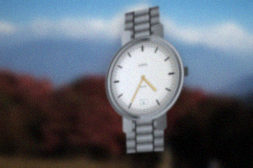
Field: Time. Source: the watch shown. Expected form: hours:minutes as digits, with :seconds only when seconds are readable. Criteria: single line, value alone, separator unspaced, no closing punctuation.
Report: 4:35
